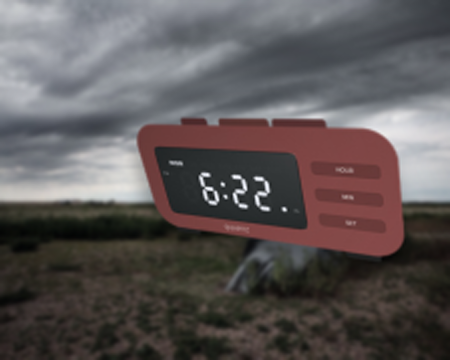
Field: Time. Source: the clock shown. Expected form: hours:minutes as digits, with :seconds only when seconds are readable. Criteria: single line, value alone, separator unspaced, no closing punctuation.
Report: 6:22
